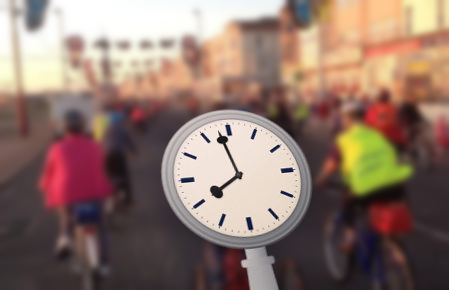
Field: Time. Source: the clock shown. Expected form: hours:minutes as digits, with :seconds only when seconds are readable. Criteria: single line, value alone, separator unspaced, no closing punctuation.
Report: 7:58
